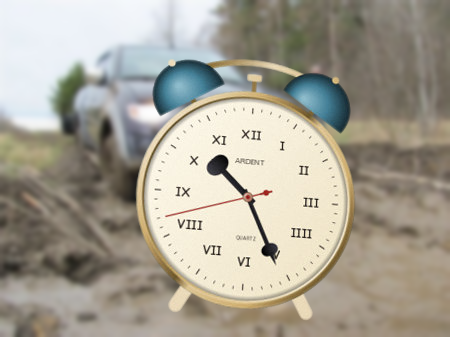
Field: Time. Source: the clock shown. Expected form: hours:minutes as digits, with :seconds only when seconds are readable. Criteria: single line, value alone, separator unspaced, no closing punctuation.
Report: 10:25:42
